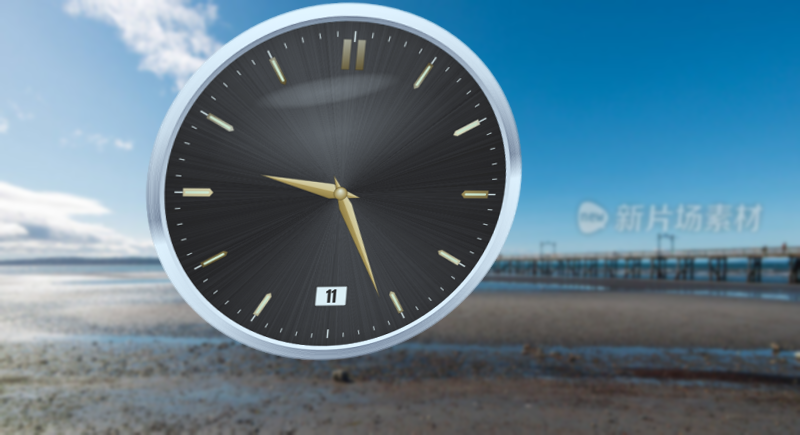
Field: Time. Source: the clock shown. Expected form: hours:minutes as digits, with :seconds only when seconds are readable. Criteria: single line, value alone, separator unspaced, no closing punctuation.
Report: 9:26
